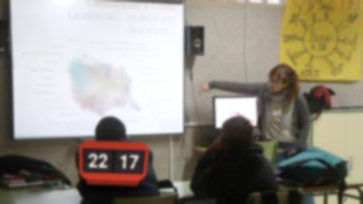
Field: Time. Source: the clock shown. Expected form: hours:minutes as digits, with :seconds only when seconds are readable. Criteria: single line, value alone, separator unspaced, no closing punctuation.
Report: 22:17
